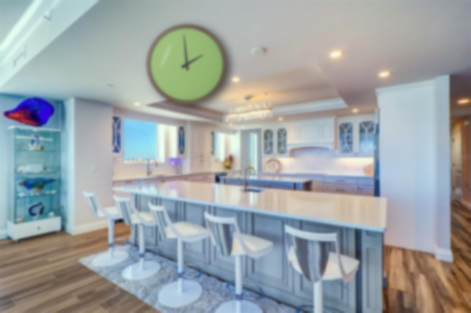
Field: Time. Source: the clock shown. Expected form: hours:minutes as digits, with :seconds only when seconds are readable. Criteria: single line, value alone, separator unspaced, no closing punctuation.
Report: 1:59
